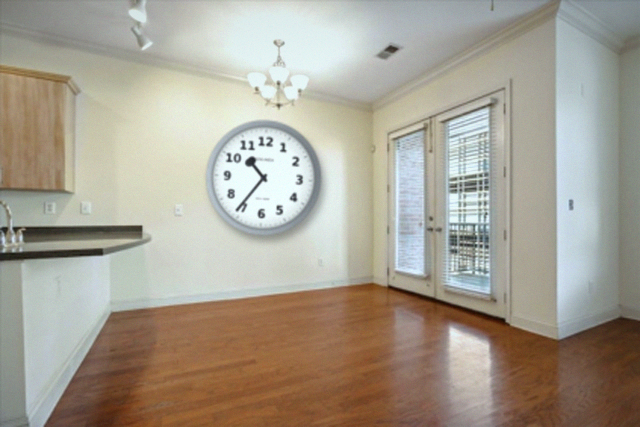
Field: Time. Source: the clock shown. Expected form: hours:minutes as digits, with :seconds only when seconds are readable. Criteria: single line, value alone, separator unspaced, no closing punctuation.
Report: 10:36
